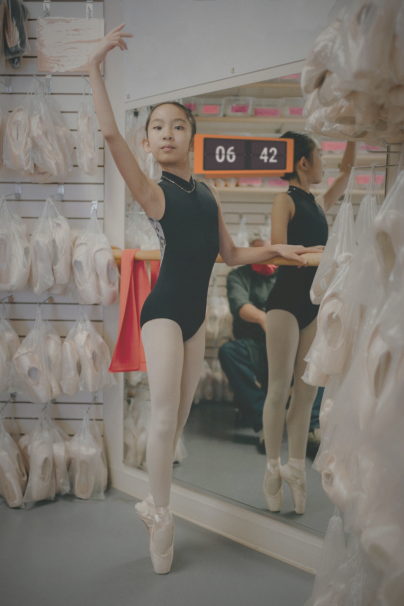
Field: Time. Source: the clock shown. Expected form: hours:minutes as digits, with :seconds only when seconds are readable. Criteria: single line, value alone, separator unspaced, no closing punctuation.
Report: 6:42
